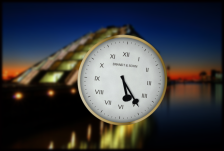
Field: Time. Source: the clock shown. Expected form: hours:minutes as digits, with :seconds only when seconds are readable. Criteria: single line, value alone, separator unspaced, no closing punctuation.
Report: 5:24
